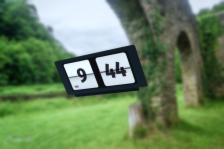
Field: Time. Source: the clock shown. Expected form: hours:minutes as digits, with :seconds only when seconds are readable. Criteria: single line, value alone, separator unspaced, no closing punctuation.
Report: 9:44
